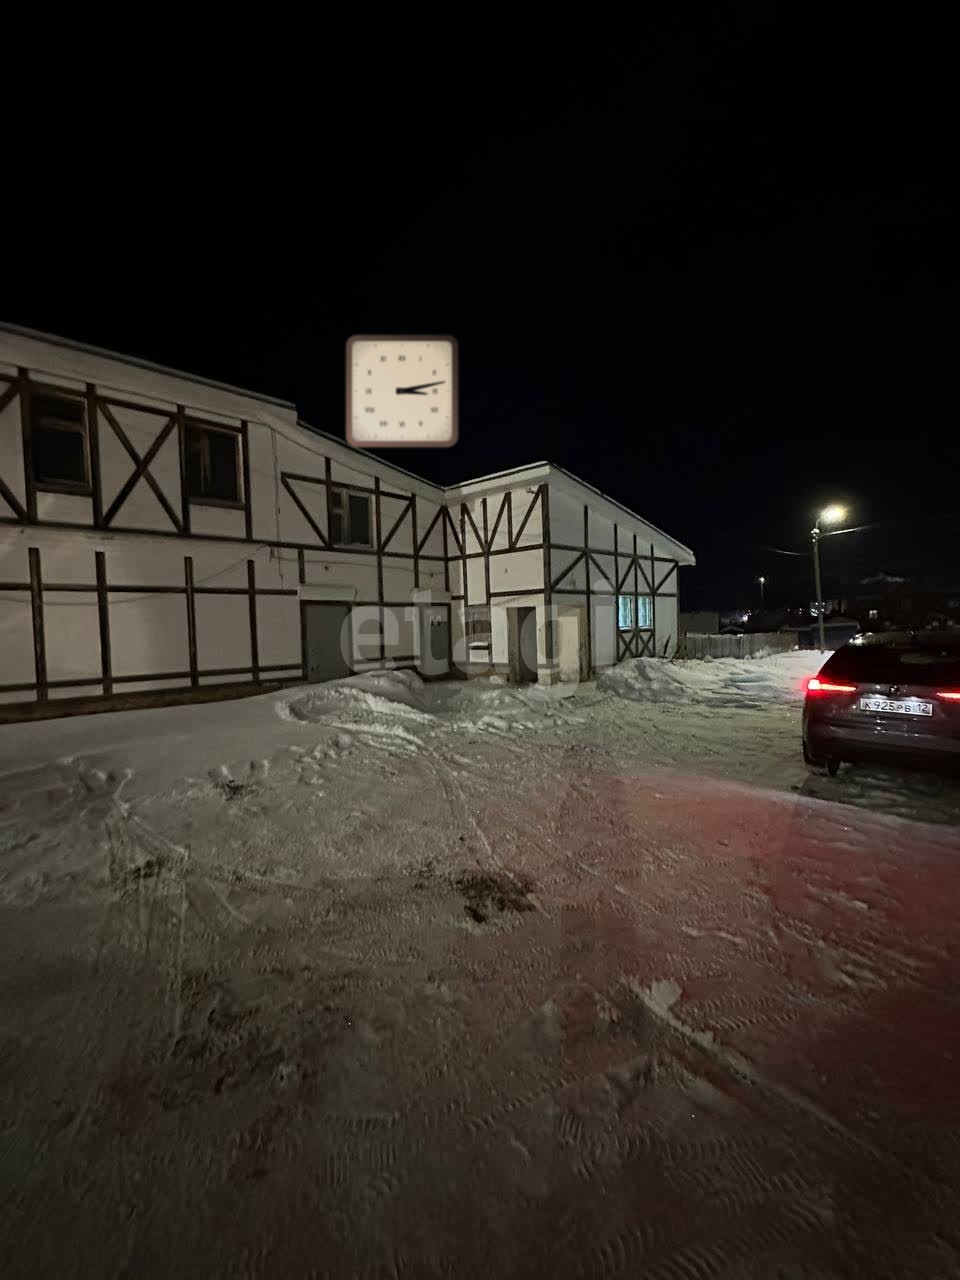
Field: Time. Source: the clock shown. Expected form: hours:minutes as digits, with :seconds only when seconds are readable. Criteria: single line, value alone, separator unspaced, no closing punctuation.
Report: 3:13
